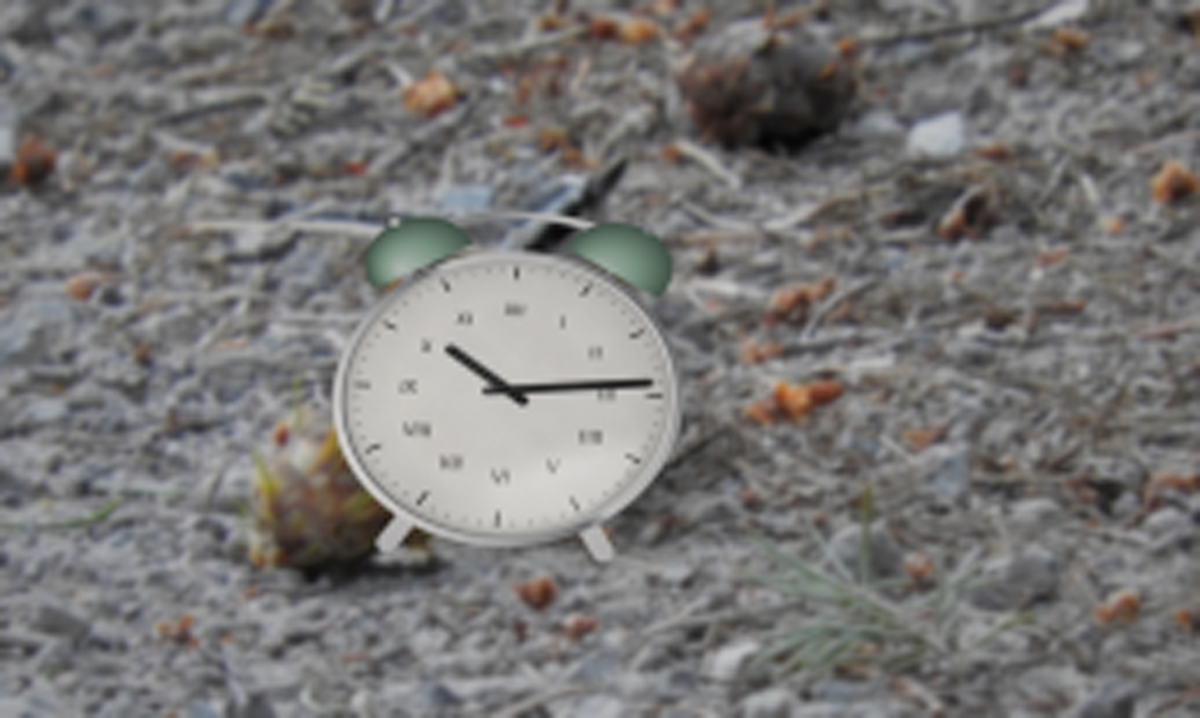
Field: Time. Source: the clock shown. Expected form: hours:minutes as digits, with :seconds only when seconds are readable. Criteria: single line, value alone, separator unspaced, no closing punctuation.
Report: 10:14
